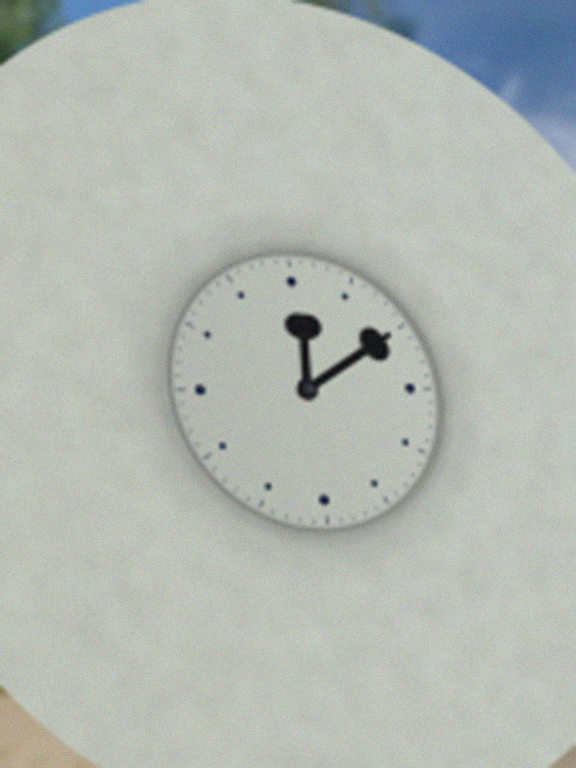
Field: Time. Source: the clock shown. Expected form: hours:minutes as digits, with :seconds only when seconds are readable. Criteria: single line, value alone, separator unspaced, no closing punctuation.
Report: 12:10
